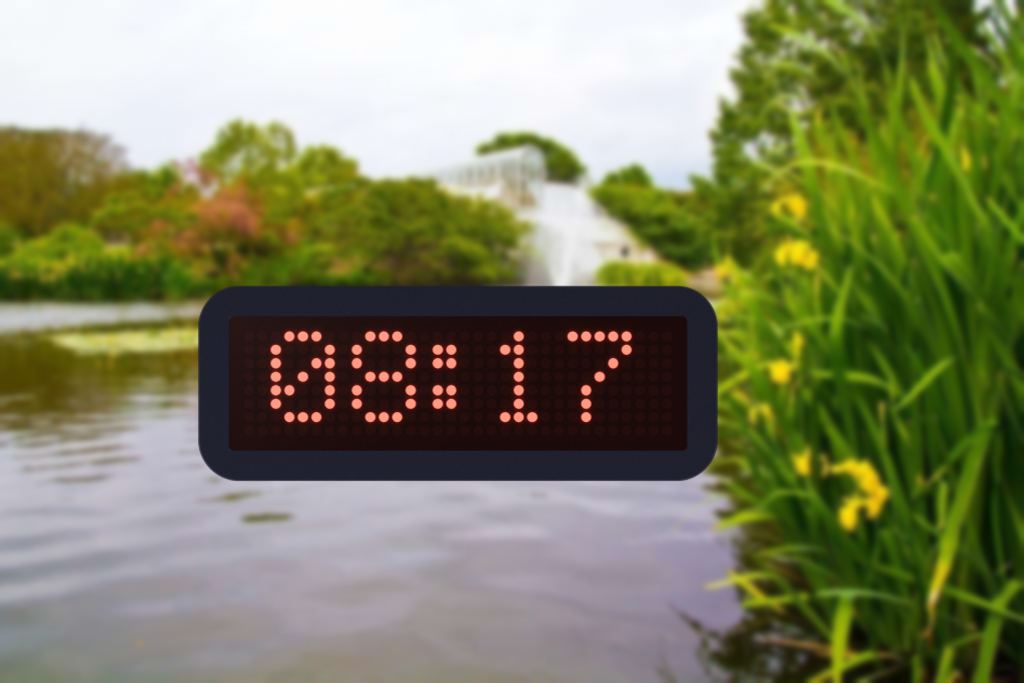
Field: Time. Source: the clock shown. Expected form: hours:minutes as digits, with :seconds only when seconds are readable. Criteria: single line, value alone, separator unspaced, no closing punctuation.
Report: 8:17
